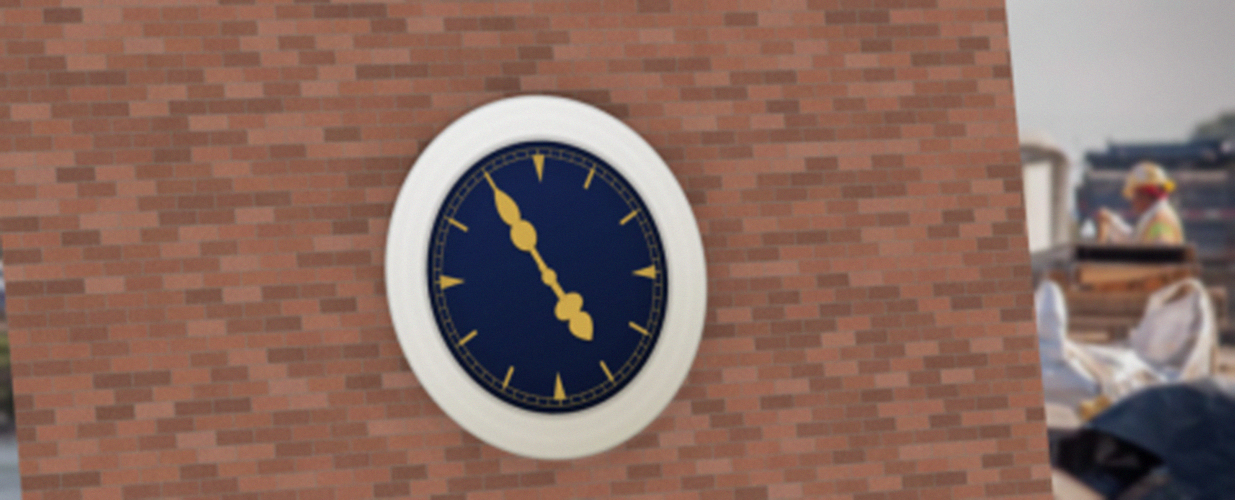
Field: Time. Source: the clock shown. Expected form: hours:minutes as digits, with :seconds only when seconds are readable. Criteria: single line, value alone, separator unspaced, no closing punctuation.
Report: 4:55
